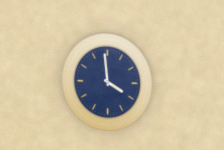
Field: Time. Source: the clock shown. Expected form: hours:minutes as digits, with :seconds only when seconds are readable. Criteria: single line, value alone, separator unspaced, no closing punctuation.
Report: 3:59
